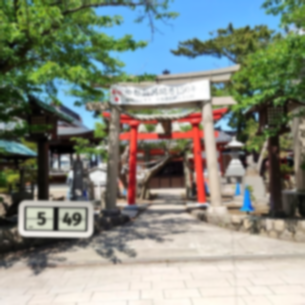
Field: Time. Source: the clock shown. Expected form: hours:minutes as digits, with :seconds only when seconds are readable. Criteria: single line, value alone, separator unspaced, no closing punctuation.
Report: 5:49
